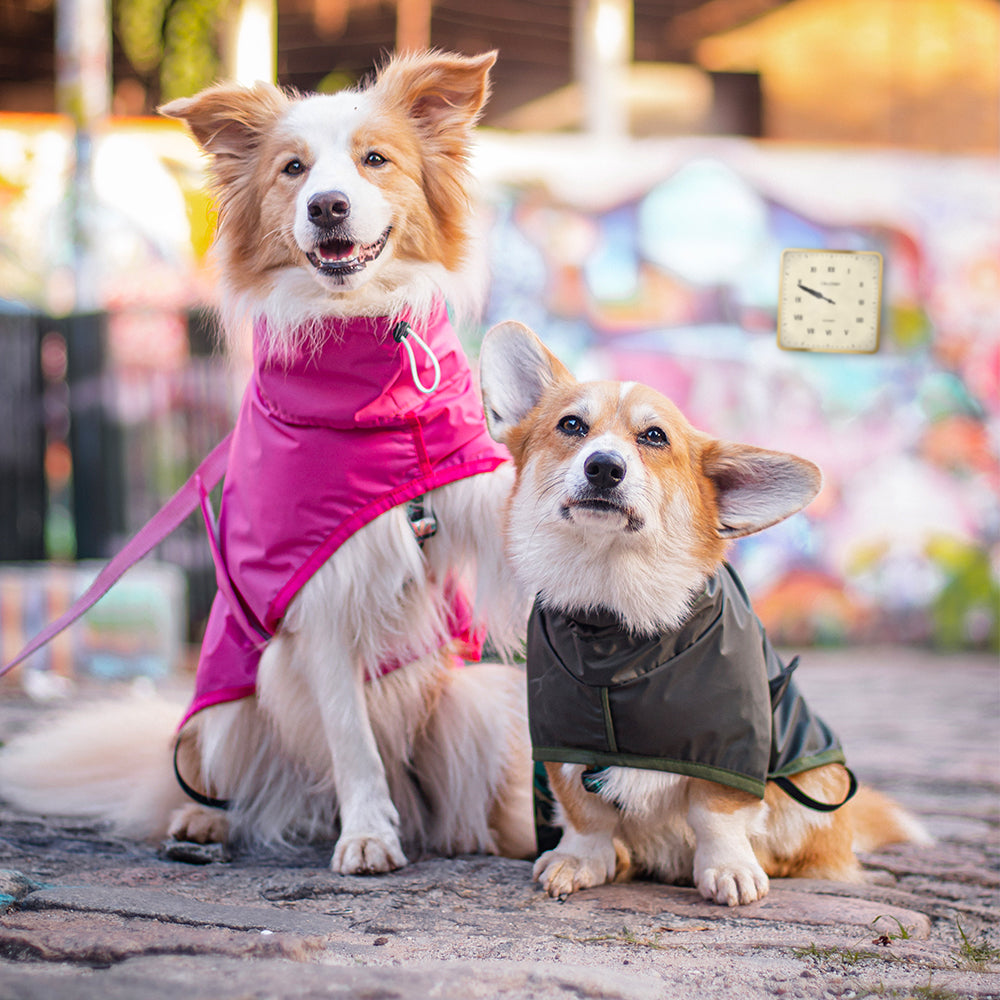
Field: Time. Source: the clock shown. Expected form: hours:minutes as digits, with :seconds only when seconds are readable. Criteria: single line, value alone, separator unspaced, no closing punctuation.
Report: 9:49
